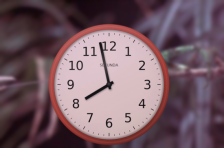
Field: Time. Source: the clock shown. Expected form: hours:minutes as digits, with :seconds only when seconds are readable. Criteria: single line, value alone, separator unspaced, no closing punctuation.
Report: 7:58
